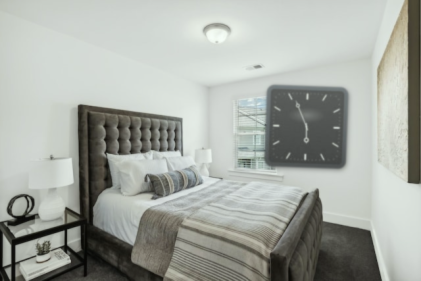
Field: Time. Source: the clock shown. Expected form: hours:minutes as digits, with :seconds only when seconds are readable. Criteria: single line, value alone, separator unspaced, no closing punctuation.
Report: 5:56
